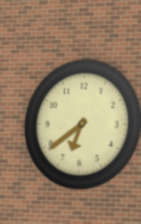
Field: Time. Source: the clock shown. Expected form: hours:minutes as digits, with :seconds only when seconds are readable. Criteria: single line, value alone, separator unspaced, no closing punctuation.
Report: 6:39
